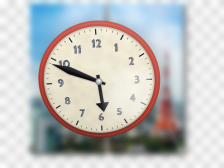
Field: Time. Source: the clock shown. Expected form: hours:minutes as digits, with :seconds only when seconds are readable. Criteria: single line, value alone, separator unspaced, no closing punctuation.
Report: 5:49
